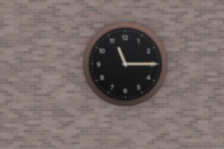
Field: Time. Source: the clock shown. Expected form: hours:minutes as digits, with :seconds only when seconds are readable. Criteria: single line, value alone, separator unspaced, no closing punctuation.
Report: 11:15
